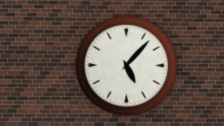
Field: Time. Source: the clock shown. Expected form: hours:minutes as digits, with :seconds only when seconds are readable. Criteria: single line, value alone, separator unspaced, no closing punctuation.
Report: 5:07
